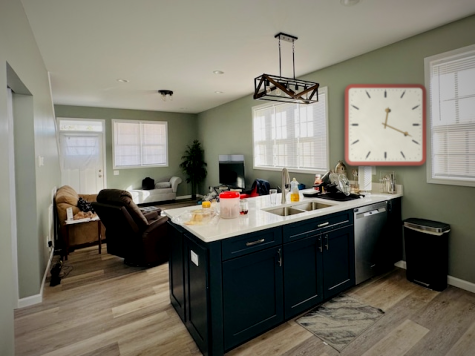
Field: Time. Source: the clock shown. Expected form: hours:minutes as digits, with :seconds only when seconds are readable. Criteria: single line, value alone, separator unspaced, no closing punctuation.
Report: 12:19
